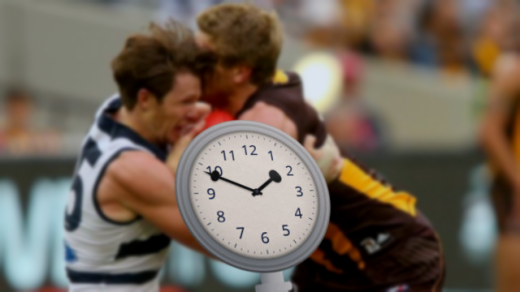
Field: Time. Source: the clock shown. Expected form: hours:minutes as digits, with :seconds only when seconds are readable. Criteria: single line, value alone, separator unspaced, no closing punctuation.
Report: 1:49
